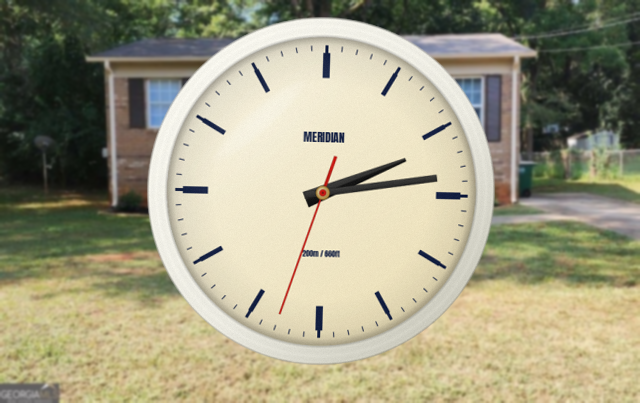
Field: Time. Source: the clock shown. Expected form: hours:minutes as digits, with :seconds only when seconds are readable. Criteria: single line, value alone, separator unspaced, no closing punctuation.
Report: 2:13:33
